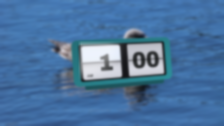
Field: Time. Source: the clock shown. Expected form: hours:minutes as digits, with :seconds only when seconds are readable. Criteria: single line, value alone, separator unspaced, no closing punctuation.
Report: 1:00
